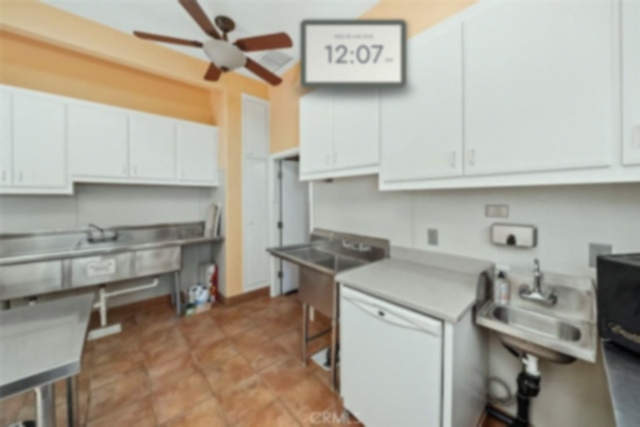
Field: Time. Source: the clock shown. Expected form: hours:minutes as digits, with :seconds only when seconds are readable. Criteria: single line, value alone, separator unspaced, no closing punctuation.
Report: 12:07
